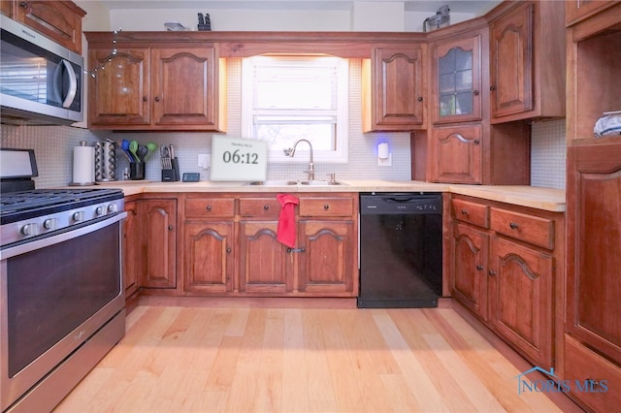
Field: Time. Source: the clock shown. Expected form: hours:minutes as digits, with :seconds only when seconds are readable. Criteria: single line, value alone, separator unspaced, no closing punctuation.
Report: 6:12
